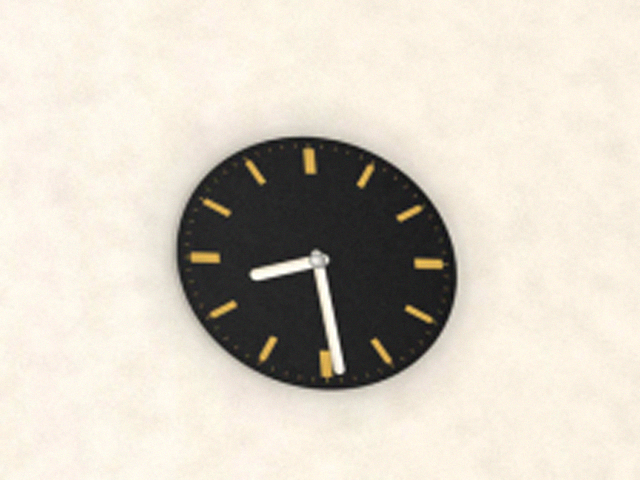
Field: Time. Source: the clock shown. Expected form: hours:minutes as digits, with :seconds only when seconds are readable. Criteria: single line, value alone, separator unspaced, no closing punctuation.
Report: 8:29
